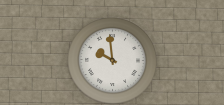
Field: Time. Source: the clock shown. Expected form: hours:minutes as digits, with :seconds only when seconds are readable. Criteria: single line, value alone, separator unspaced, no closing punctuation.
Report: 9:59
